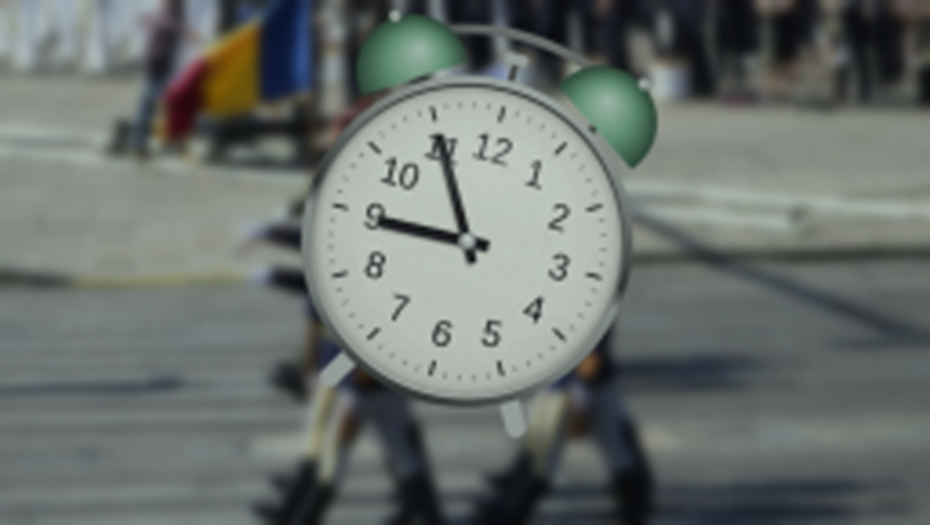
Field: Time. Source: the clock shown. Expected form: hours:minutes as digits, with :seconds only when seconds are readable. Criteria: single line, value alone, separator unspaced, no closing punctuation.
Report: 8:55
